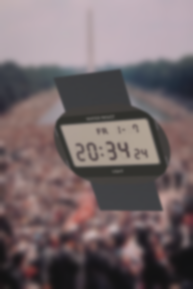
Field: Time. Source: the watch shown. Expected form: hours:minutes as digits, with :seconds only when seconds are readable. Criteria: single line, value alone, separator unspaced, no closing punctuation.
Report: 20:34
